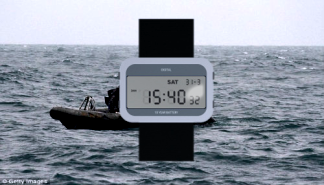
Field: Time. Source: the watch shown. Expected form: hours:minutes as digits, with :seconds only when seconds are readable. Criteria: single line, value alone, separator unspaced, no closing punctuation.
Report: 15:40:32
